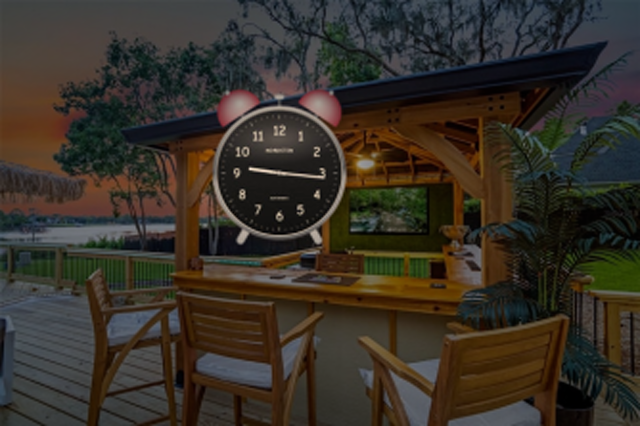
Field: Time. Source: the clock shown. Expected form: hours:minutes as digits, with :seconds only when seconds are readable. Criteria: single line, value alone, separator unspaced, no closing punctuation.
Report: 9:16
